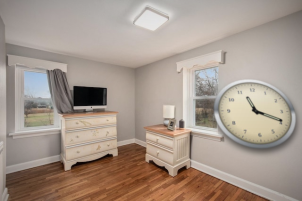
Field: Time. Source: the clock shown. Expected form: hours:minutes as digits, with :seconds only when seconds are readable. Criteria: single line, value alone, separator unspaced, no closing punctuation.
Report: 11:19
